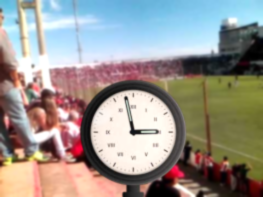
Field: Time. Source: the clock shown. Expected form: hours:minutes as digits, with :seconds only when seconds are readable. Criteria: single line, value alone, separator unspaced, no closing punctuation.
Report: 2:58
